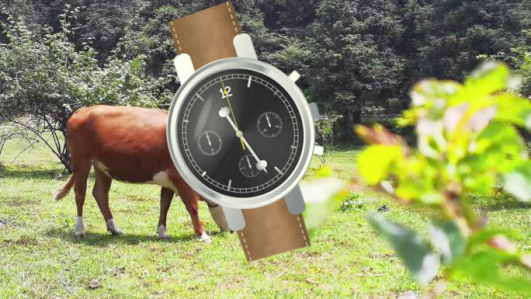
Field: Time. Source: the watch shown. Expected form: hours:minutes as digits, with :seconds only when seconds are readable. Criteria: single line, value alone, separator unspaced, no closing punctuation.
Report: 11:27
